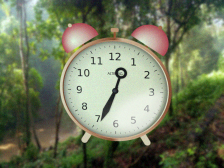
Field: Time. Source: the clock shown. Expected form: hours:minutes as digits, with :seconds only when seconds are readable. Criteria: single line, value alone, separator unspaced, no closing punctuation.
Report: 12:34
